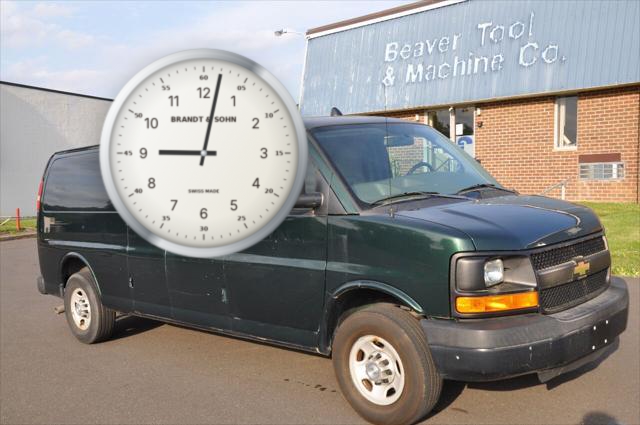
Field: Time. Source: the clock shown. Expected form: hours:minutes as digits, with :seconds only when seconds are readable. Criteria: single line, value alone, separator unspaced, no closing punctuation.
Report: 9:02
